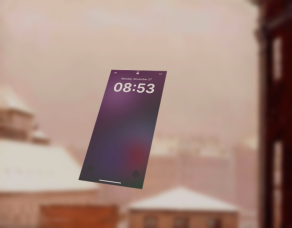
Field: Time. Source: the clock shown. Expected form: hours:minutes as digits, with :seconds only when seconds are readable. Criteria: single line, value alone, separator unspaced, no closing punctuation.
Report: 8:53
